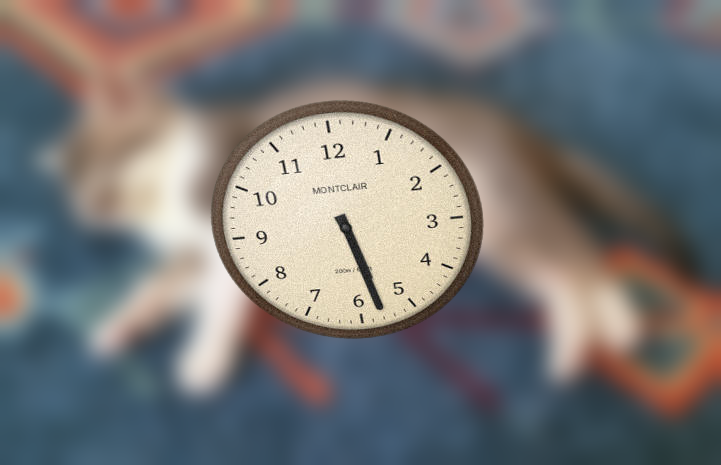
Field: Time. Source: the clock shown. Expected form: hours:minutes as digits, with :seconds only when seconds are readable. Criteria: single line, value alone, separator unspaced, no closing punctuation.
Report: 5:28
